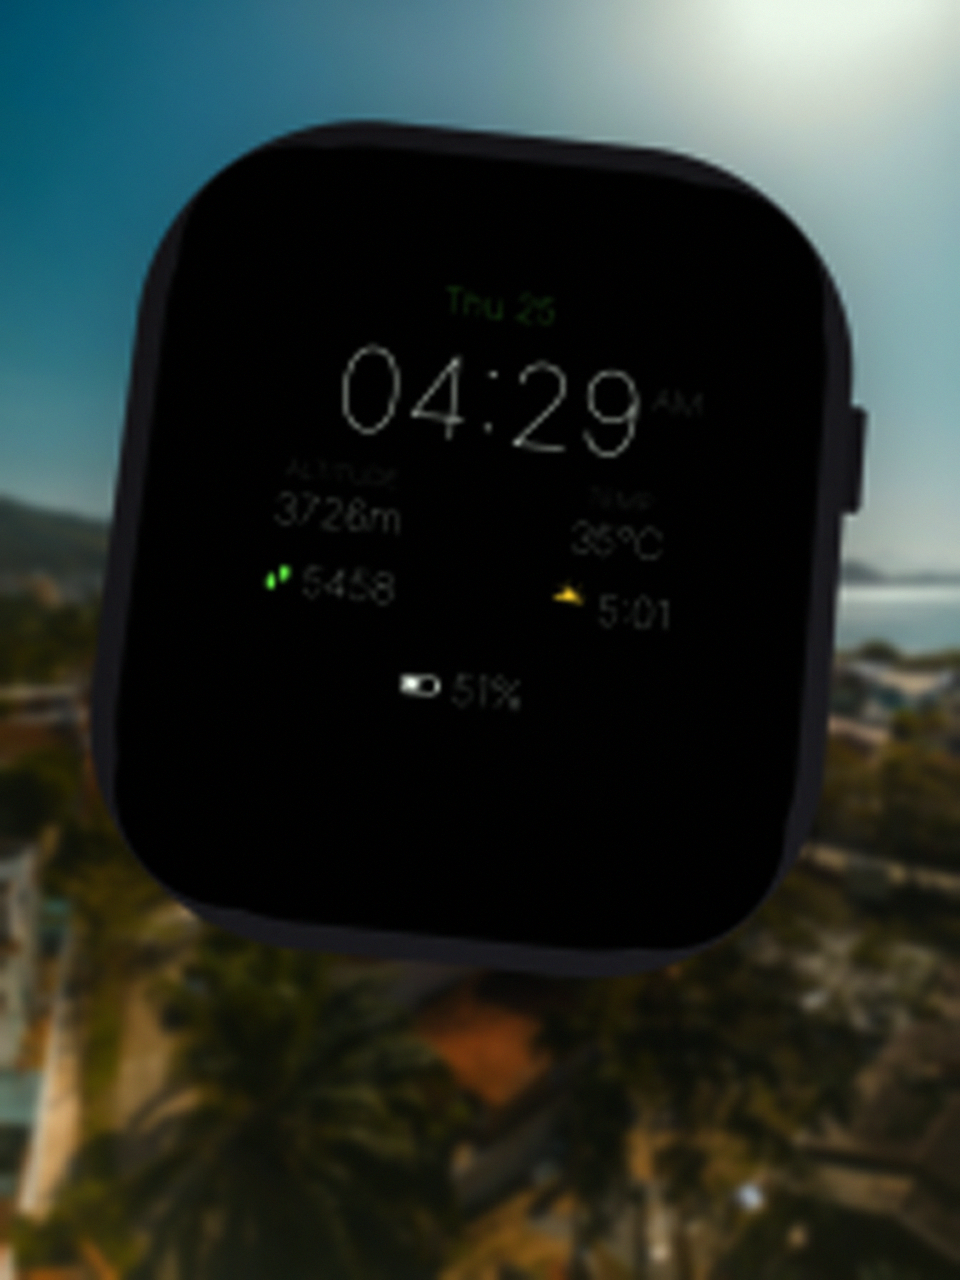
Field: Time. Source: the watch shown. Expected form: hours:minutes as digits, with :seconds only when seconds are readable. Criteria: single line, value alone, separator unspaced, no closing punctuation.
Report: 4:29
